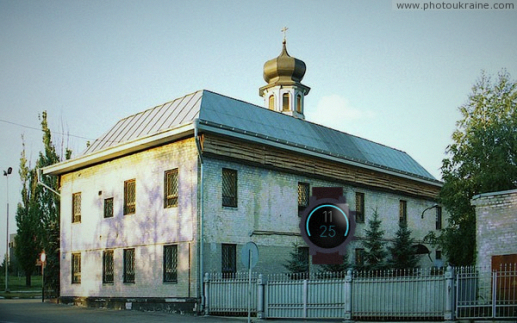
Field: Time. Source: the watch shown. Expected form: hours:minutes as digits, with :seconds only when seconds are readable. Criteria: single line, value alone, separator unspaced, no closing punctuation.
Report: 11:25
